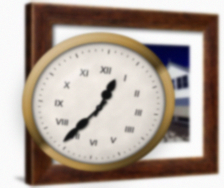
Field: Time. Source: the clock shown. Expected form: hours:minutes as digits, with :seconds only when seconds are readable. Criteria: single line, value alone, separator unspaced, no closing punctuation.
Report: 12:36
